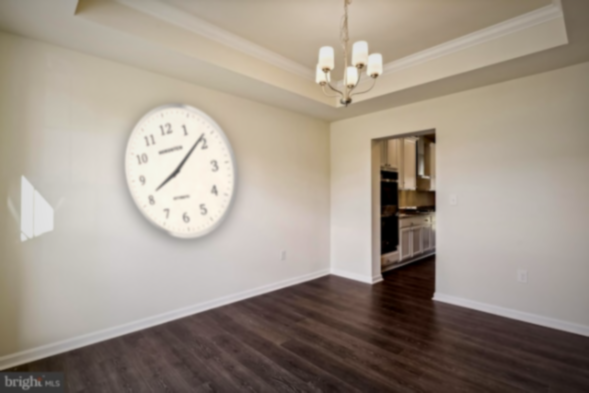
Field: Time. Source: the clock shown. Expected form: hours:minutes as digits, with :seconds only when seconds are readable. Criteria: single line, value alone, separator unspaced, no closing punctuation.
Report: 8:09
